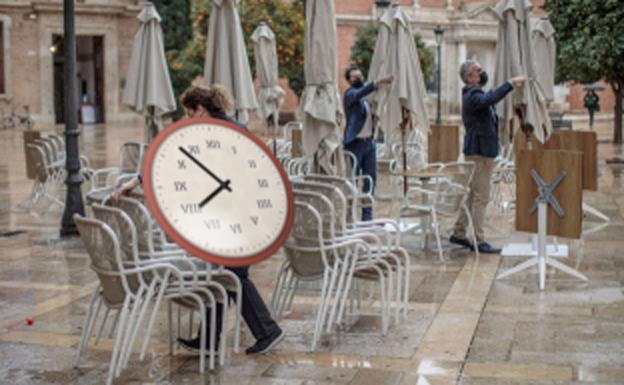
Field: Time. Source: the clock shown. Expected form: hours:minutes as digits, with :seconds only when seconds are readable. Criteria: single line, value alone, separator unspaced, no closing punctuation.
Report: 7:53
